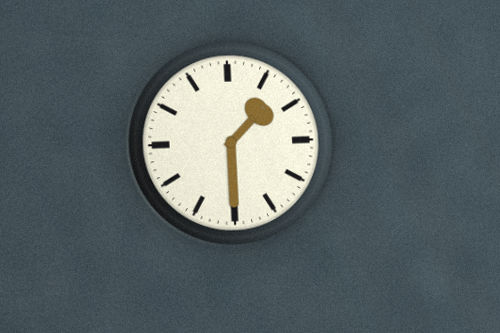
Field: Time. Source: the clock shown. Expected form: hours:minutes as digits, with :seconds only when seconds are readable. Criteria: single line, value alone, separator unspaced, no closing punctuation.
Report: 1:30
